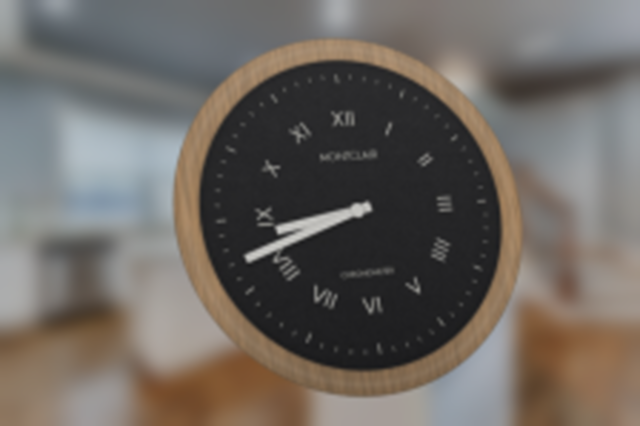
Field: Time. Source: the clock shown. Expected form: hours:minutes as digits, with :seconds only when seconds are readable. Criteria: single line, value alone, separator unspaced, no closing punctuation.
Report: 8:42
